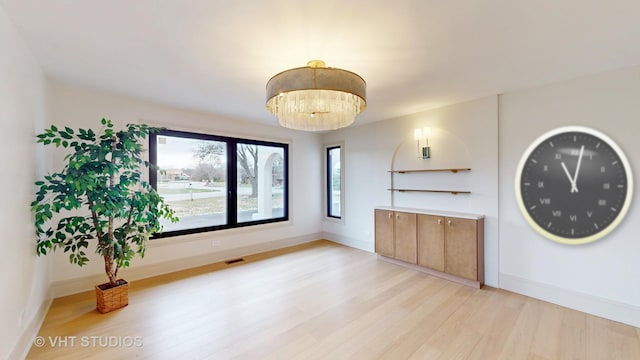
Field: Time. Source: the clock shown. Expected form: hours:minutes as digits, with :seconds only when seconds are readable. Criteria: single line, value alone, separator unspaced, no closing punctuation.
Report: 11:02
